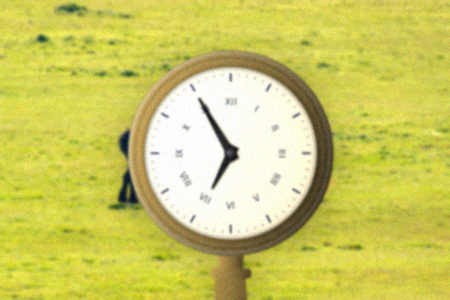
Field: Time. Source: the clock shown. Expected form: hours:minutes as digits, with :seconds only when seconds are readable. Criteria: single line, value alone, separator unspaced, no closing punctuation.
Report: 6:55
